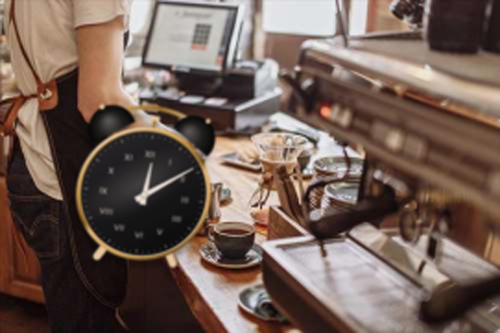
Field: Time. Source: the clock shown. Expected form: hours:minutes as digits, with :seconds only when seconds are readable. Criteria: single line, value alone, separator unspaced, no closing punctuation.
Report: 12:09
